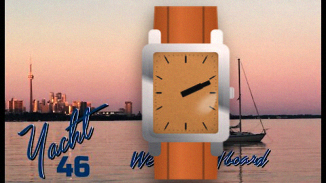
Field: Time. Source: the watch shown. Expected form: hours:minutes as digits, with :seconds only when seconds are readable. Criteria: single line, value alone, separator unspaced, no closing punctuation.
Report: 2:11
